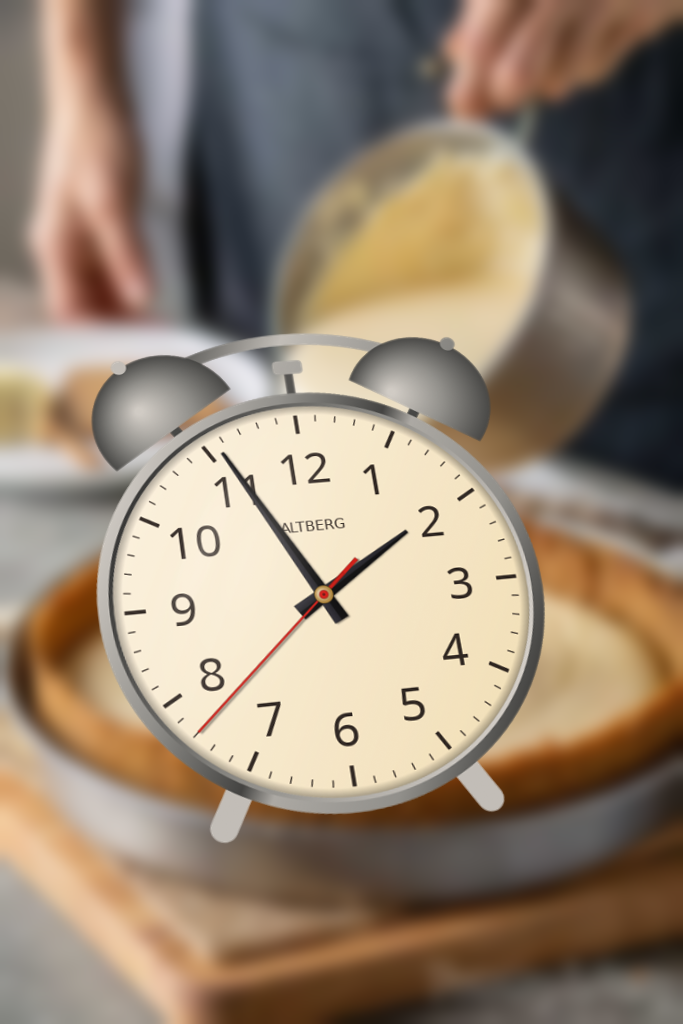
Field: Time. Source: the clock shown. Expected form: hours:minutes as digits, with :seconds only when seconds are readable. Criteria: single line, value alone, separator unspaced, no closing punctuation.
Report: 1:55:38
